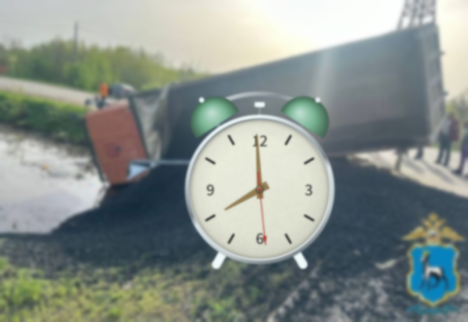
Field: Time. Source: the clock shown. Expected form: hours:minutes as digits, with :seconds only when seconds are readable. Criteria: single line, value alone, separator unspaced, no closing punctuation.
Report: 7:59:29
